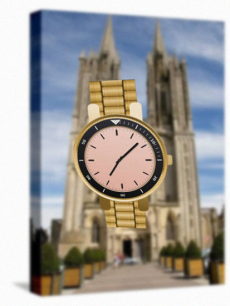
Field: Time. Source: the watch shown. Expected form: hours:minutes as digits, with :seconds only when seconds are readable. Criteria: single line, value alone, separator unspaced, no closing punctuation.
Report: 7:08
